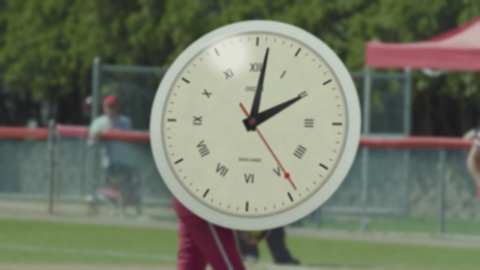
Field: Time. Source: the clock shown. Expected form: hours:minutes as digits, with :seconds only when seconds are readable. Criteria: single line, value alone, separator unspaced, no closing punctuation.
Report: 2:01:24
